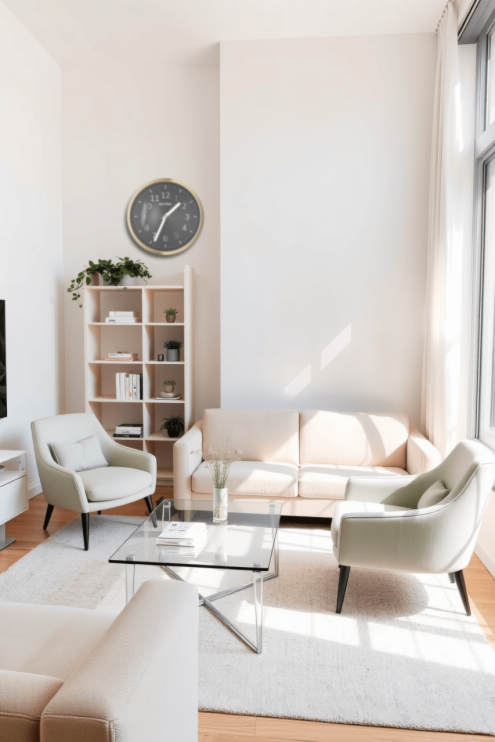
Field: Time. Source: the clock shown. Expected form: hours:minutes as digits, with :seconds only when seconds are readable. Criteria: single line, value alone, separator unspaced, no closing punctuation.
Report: 1:34
